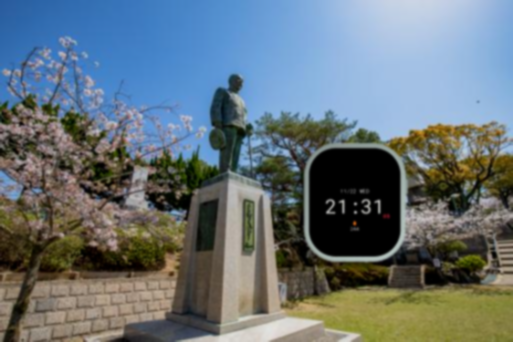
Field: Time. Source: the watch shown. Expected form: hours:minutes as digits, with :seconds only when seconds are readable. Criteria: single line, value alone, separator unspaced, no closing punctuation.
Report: 21:31
